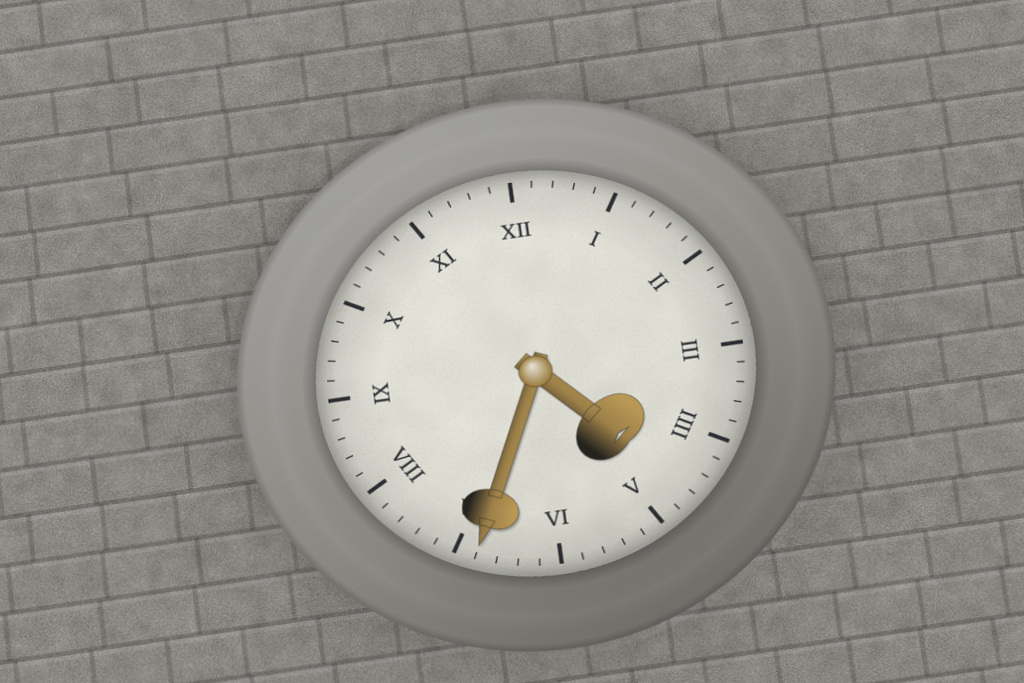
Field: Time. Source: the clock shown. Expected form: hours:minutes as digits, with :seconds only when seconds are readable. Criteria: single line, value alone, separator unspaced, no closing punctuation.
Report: 4:34
